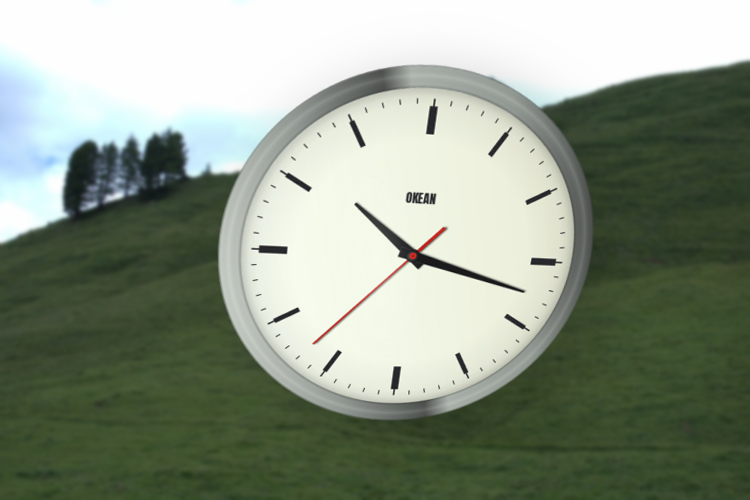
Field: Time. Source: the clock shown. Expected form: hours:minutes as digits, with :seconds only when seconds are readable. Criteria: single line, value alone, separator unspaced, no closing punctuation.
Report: 10:17:37
